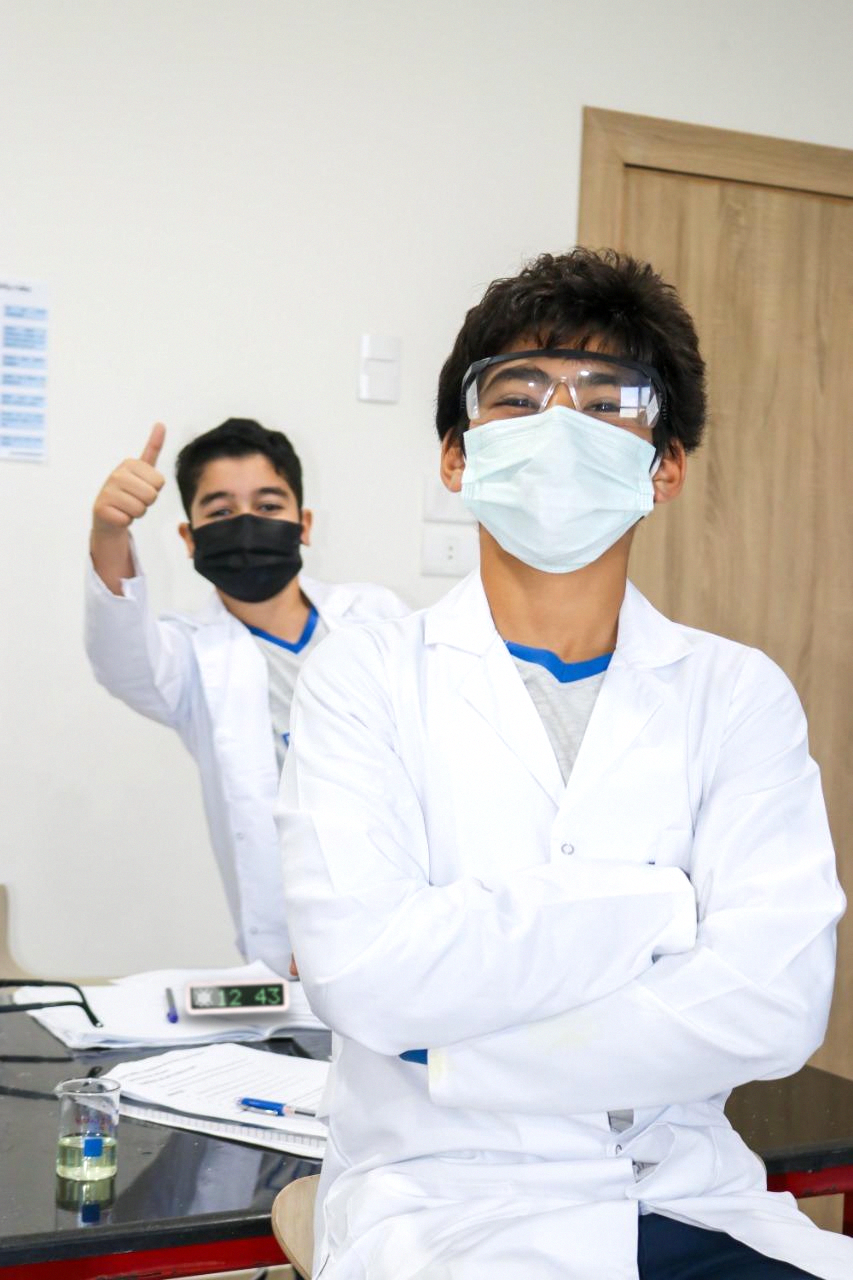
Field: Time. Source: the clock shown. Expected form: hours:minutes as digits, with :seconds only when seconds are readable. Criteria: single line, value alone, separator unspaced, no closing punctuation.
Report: 12:43
